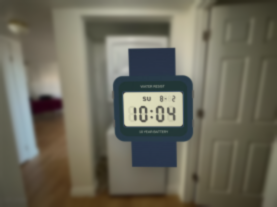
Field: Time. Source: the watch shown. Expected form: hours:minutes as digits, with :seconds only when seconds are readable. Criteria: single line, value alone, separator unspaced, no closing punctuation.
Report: 10:04
